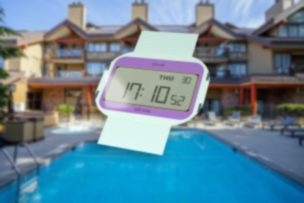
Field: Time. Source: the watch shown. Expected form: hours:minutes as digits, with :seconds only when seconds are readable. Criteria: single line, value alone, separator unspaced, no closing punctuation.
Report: 17:10
